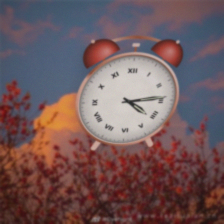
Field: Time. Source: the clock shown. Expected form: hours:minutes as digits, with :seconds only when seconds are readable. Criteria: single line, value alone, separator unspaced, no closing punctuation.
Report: 4:14
